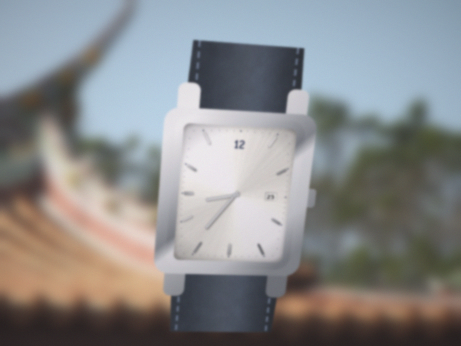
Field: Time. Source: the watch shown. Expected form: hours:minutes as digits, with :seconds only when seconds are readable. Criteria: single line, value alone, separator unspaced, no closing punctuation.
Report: 8:36
